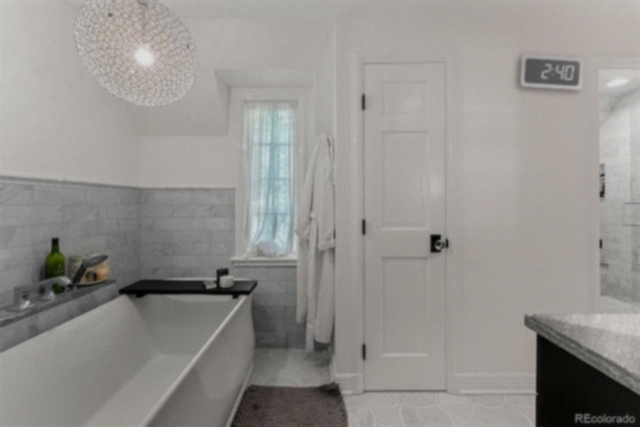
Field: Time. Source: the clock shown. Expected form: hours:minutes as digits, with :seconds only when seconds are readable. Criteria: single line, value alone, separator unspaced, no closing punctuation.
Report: 2:40
